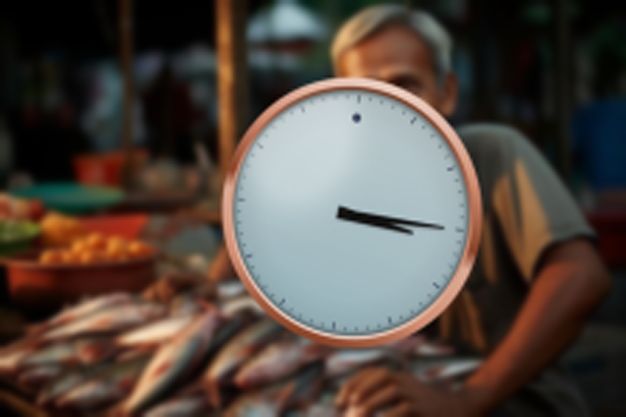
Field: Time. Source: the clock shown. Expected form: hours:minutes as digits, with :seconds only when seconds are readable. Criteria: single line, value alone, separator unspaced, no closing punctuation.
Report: 3:15
